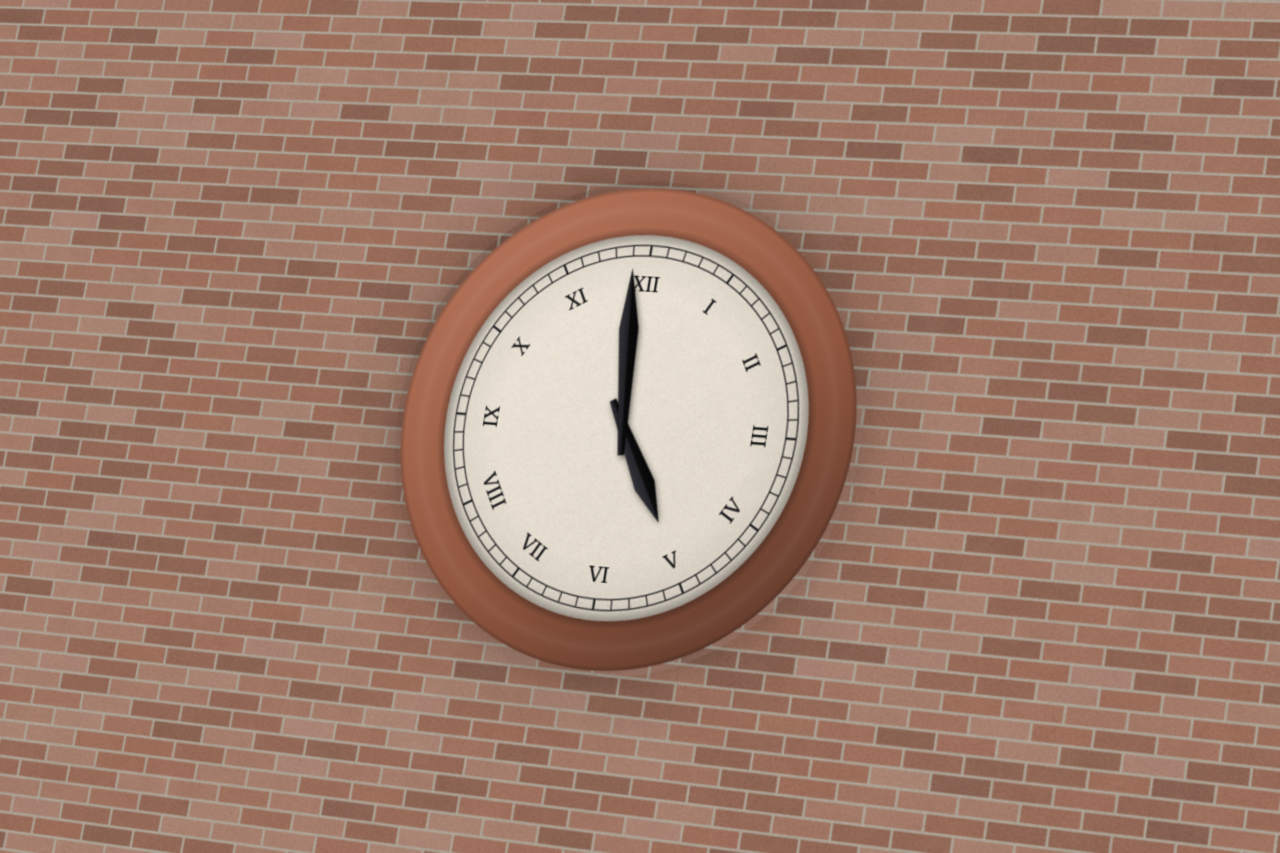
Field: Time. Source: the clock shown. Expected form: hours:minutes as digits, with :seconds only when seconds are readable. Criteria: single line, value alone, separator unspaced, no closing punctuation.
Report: 4:59
